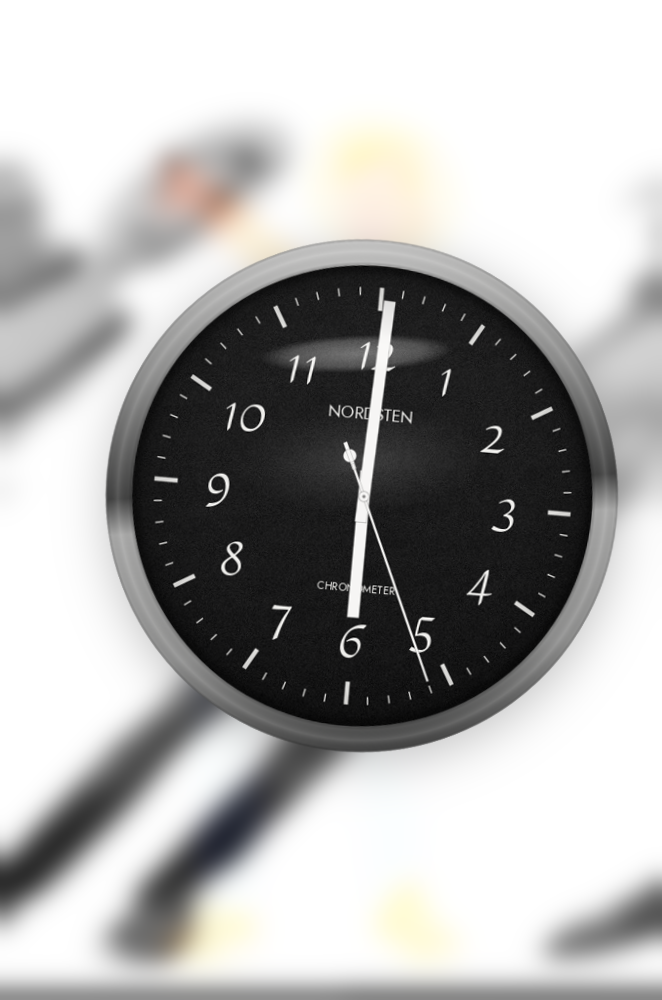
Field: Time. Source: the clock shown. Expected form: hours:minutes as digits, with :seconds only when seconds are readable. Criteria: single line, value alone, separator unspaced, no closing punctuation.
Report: 6:00:26
